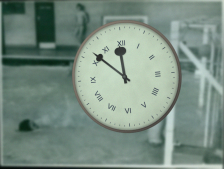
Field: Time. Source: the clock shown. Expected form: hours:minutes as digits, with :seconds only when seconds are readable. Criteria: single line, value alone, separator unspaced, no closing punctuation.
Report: 11:52
